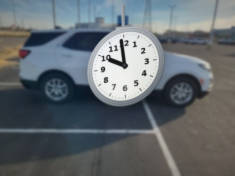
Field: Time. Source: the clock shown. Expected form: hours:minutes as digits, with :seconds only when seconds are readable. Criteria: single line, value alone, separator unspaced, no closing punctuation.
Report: 9:59
